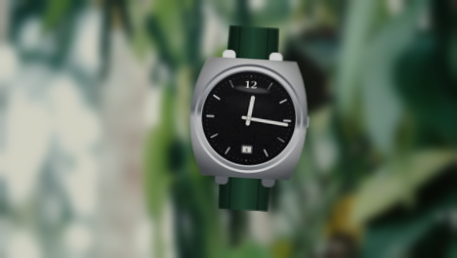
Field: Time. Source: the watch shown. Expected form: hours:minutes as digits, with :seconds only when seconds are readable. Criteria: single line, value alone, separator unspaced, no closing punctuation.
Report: 12:16
